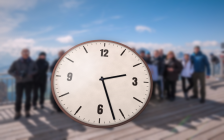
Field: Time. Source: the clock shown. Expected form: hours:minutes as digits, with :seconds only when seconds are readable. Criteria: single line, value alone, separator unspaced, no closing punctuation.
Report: 2:27
